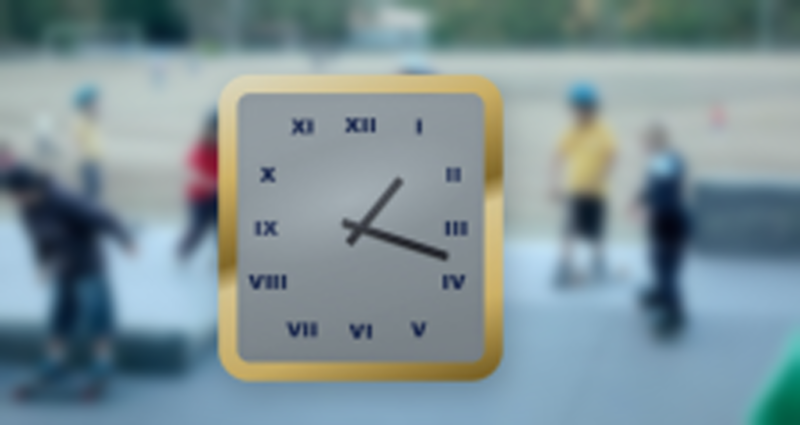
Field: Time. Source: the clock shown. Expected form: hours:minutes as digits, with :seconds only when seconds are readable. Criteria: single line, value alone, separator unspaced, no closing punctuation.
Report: 1:18
